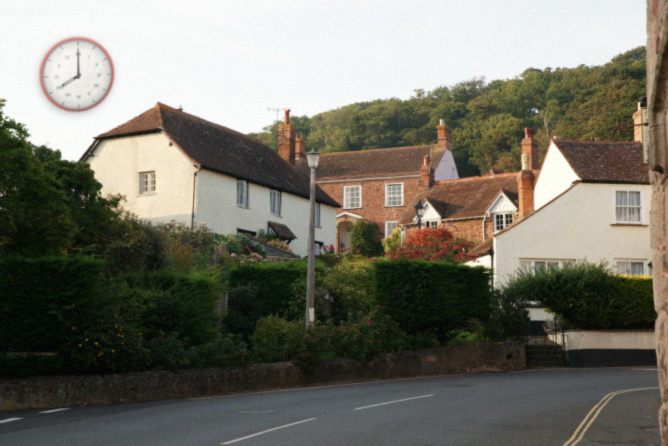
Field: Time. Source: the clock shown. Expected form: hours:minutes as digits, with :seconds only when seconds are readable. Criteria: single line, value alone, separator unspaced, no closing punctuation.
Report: 8:00
